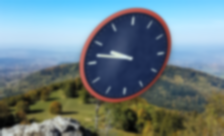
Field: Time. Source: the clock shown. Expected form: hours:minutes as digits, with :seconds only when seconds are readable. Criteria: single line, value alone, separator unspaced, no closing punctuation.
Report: 9:47
